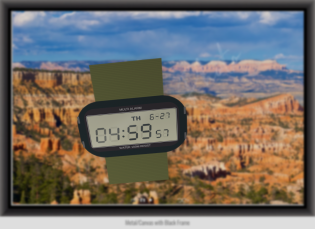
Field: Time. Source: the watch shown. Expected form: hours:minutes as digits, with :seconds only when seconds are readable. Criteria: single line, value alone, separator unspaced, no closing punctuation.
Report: 4:59:57
